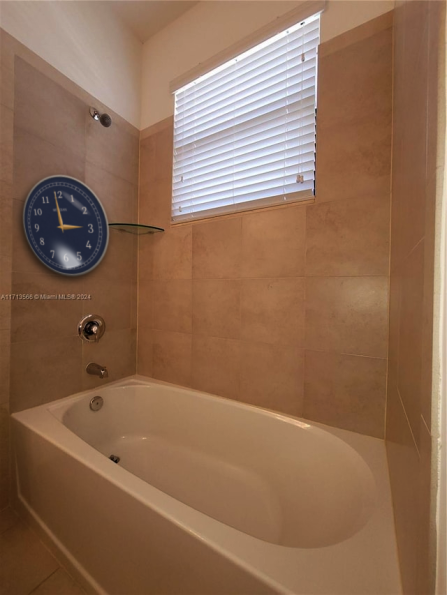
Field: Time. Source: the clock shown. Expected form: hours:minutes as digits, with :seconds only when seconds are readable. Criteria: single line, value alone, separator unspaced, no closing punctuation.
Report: 2:59
